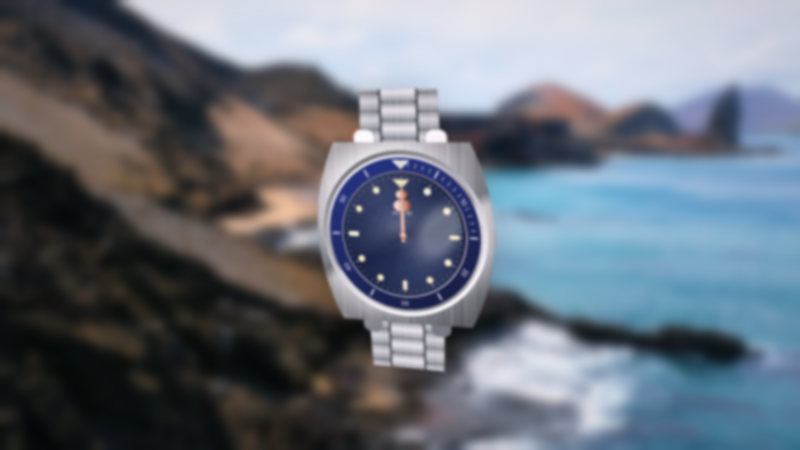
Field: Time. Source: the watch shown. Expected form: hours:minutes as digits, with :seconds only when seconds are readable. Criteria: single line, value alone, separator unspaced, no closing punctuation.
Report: 12:00
